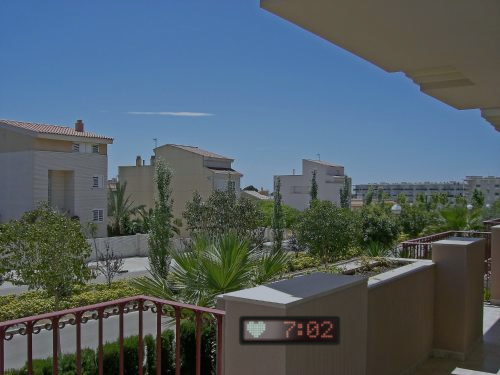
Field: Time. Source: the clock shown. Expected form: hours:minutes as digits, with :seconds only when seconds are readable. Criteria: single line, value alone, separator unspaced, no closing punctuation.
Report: 7:02
